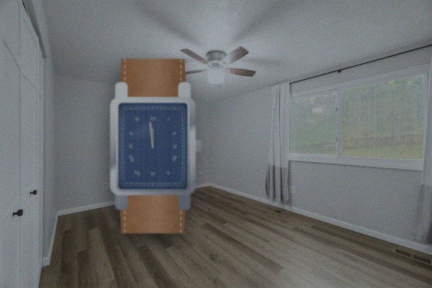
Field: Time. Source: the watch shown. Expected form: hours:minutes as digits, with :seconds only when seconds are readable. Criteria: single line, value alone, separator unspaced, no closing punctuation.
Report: 11:59
